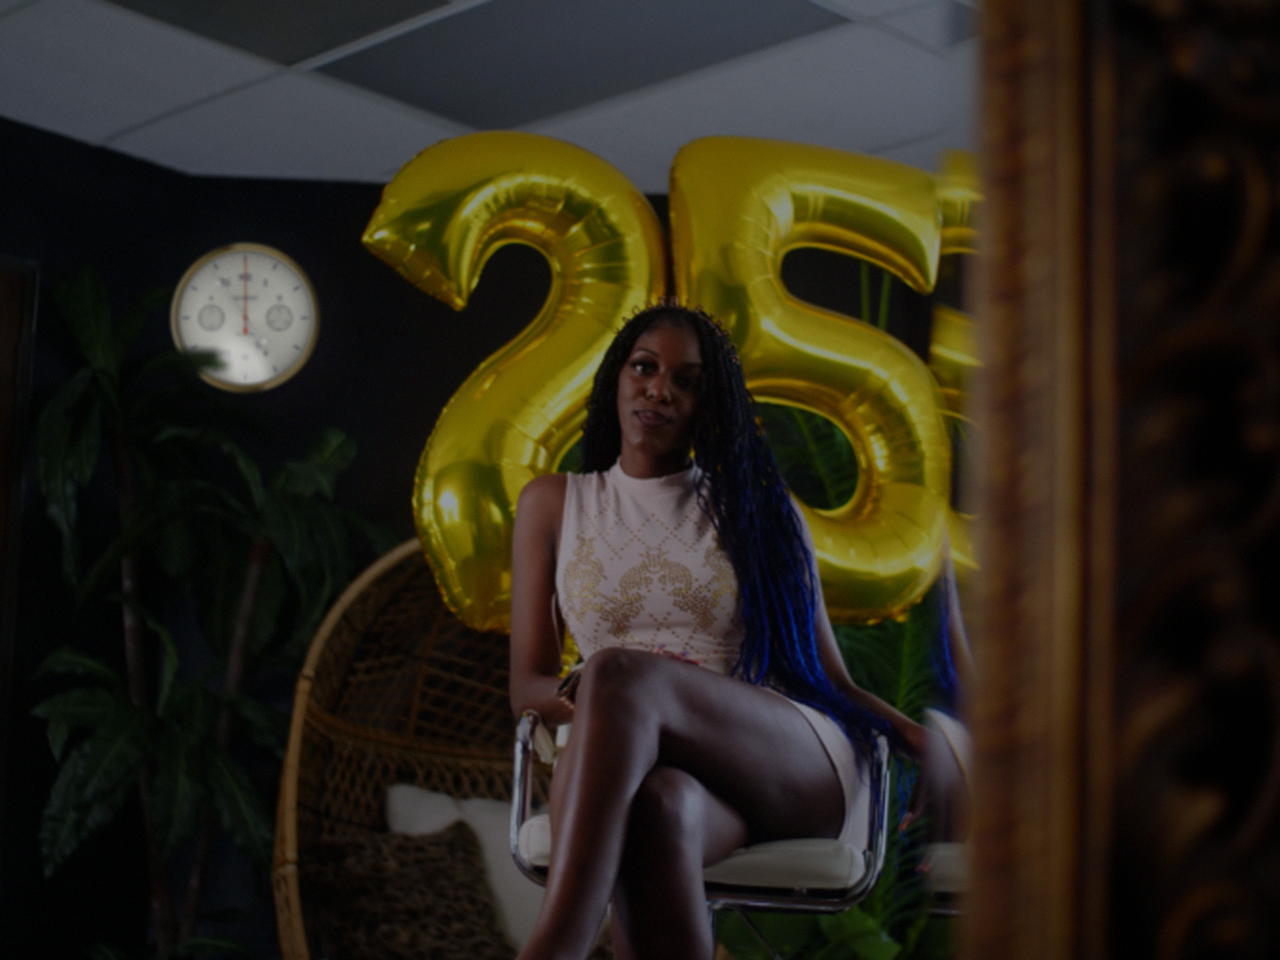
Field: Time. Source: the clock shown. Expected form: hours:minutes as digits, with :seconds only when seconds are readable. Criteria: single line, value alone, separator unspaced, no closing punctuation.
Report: 4:54
